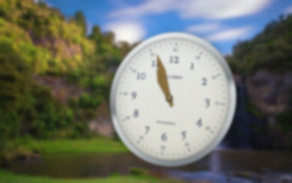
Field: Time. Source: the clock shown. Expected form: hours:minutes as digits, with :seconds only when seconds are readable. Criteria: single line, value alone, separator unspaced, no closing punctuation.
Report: 10:56
